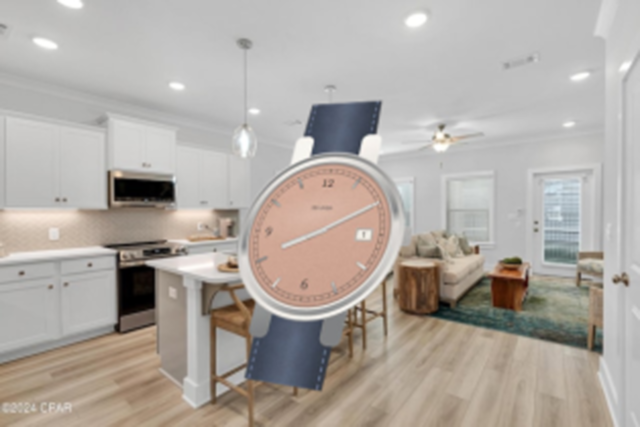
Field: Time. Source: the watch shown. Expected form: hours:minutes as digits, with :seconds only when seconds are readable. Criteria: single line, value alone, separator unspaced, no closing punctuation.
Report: 8:10
